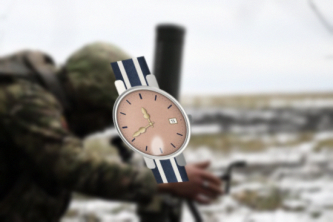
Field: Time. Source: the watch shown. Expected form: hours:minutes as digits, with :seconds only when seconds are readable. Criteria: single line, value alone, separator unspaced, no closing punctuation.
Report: 11:41
